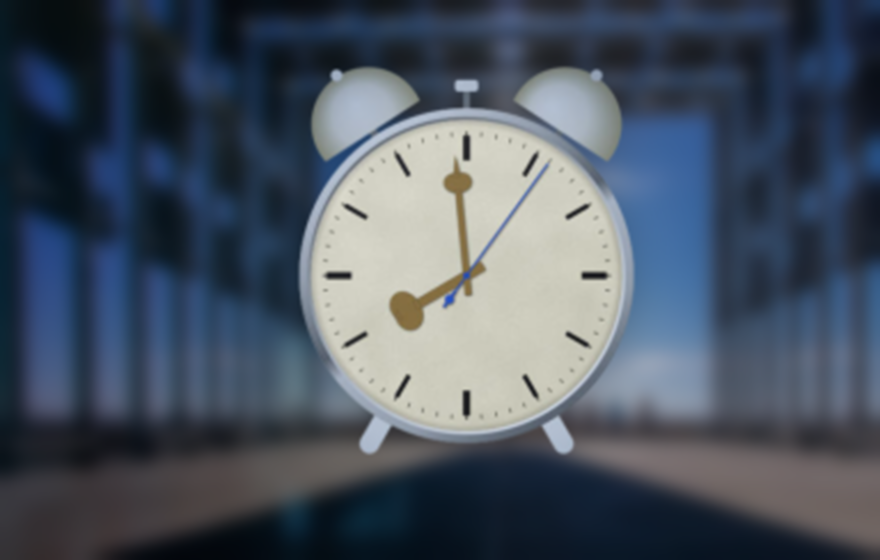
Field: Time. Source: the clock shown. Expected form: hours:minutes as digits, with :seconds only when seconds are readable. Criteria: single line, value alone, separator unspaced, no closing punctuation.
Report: 7:59:06
